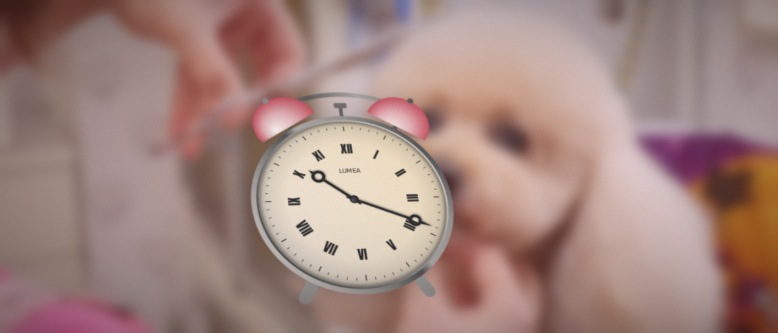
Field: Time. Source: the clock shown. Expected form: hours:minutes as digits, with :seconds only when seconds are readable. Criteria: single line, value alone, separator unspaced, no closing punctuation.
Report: 10:19
